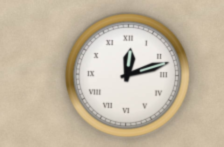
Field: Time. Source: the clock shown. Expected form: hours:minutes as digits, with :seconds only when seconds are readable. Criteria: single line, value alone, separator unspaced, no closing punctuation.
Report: 12:12
